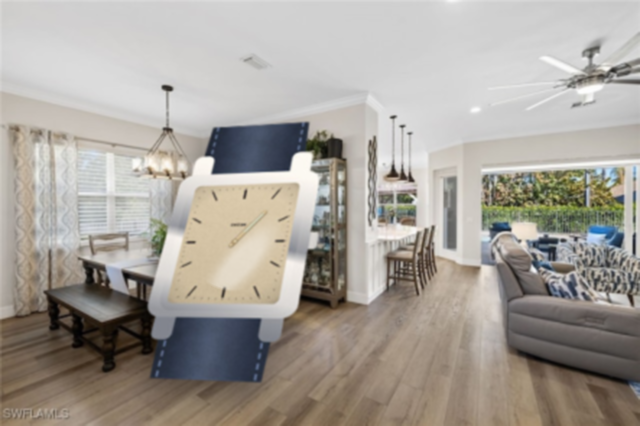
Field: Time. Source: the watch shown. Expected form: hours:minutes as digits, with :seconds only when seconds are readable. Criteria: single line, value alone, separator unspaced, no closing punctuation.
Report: 1:06
